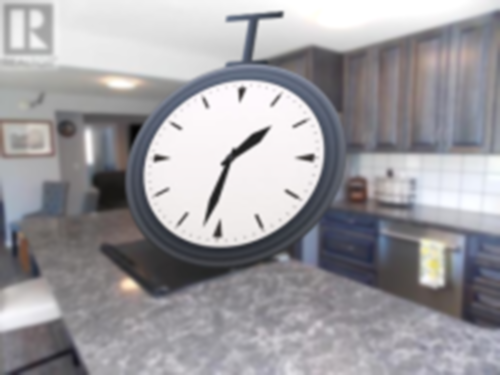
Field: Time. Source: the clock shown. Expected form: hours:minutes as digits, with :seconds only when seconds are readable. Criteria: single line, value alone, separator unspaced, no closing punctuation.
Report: 1:32
